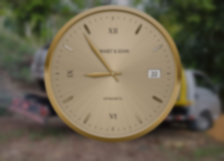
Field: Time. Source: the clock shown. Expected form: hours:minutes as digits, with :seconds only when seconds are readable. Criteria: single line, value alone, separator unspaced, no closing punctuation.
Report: 8:54
